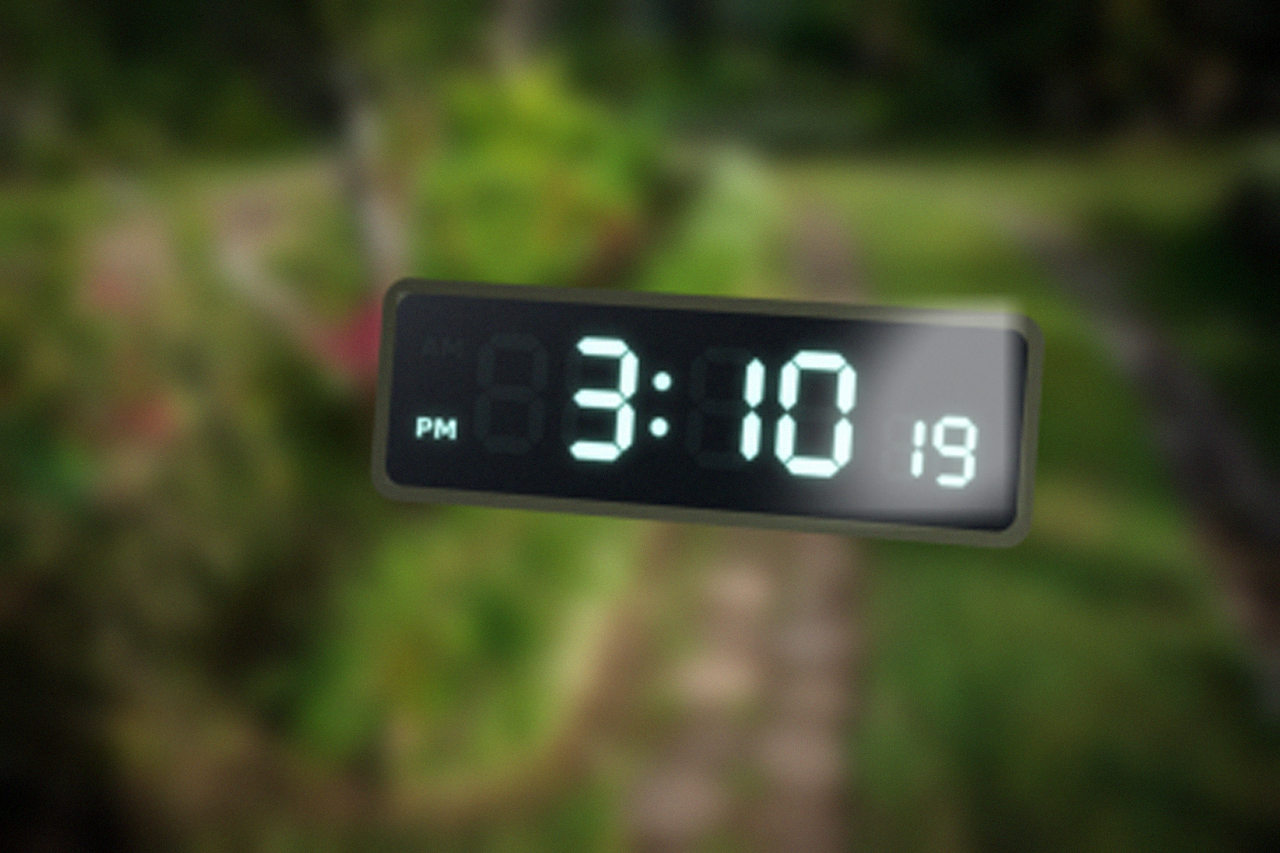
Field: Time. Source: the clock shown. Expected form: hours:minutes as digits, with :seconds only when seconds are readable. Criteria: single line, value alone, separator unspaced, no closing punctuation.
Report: 3:10:19
